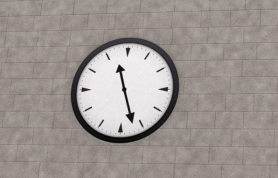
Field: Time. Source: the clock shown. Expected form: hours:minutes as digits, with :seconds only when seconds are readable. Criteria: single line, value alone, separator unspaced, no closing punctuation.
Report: 11:27
